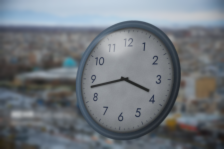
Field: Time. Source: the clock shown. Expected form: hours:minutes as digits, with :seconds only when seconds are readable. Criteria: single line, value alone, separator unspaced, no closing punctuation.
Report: 3:43
